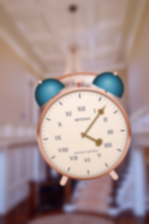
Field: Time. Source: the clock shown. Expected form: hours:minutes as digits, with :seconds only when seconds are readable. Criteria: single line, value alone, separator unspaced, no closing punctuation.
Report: 4:07
